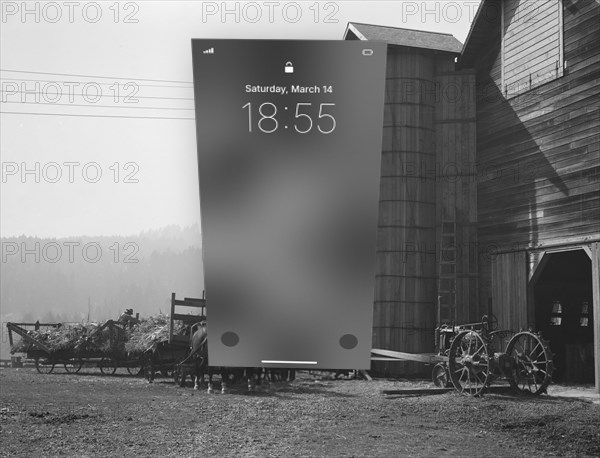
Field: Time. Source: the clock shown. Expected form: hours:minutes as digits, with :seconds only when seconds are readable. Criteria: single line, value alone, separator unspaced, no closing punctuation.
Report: 18:55
